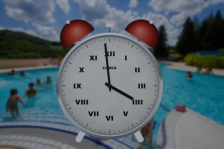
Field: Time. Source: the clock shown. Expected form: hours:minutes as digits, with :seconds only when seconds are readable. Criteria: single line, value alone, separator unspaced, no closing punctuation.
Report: 3:59
